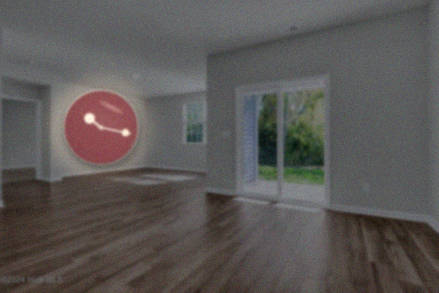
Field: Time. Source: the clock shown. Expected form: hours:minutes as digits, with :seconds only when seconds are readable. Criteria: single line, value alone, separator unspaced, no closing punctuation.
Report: 10:17
